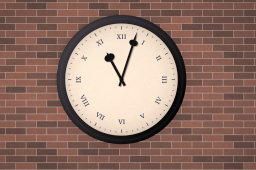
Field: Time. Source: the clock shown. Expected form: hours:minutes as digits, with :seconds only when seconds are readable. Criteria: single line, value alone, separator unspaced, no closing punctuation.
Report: 11:03
